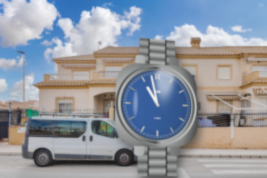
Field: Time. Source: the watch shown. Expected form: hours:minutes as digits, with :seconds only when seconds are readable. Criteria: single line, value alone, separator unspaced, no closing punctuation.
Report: 10:58
